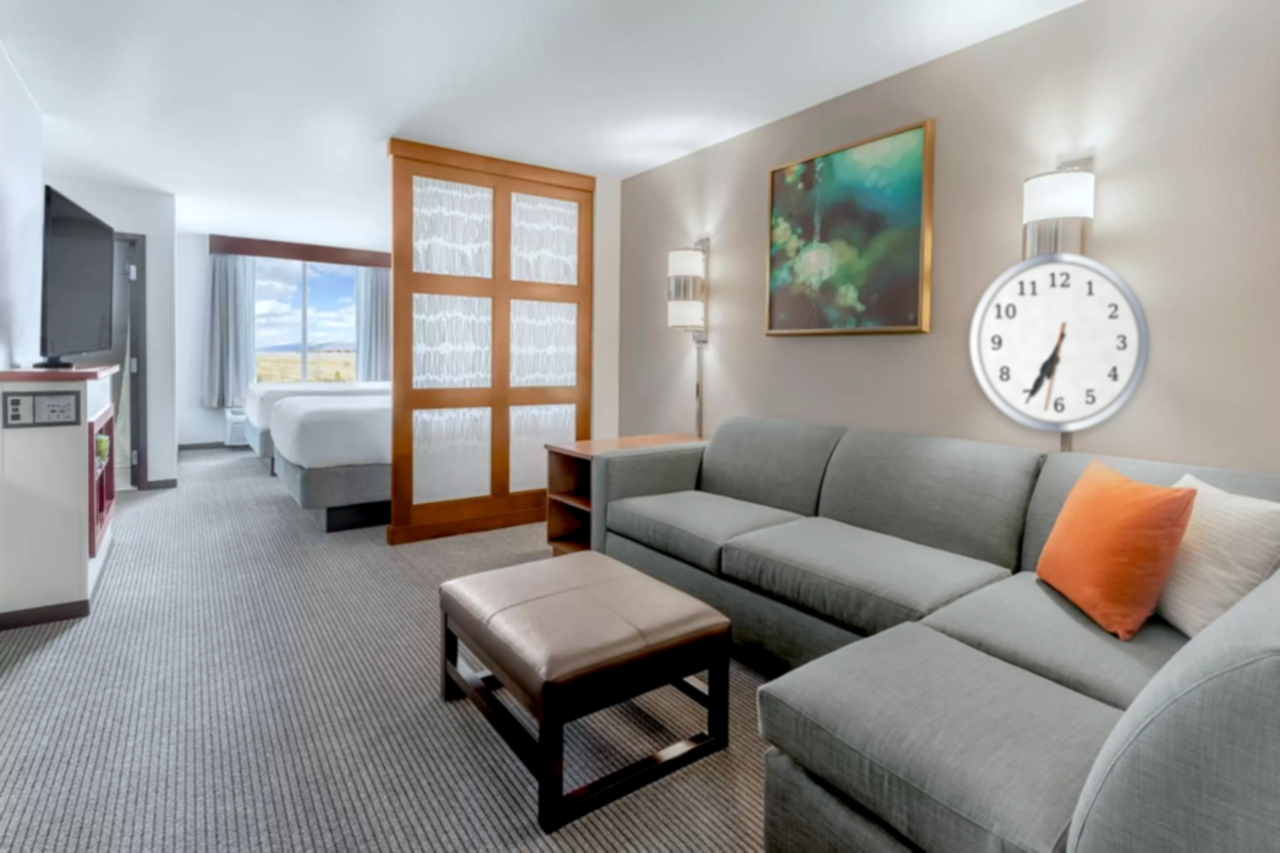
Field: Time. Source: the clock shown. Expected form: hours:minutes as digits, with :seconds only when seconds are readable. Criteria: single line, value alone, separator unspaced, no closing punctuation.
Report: 6:34:32
